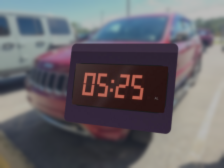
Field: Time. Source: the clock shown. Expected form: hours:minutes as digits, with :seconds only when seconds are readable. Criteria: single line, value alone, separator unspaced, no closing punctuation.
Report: 5:25
